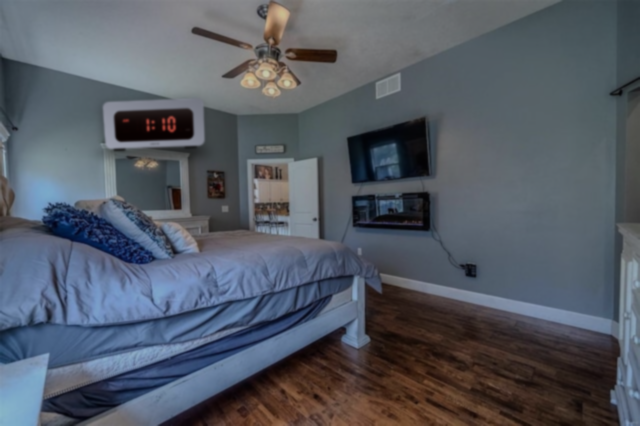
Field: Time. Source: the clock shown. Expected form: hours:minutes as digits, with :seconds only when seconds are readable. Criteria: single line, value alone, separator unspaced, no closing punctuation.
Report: 1:10
